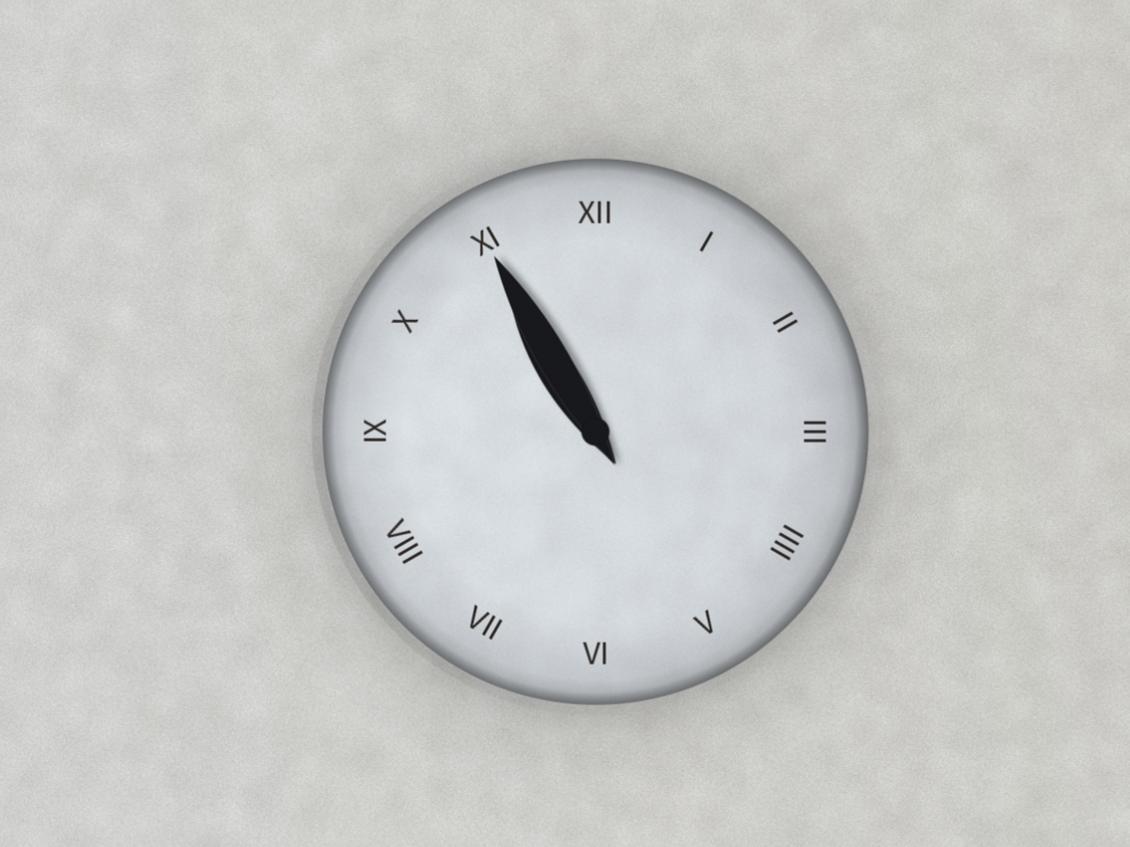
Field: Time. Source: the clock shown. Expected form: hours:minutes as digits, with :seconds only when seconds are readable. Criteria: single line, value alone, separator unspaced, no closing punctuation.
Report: 10:55
